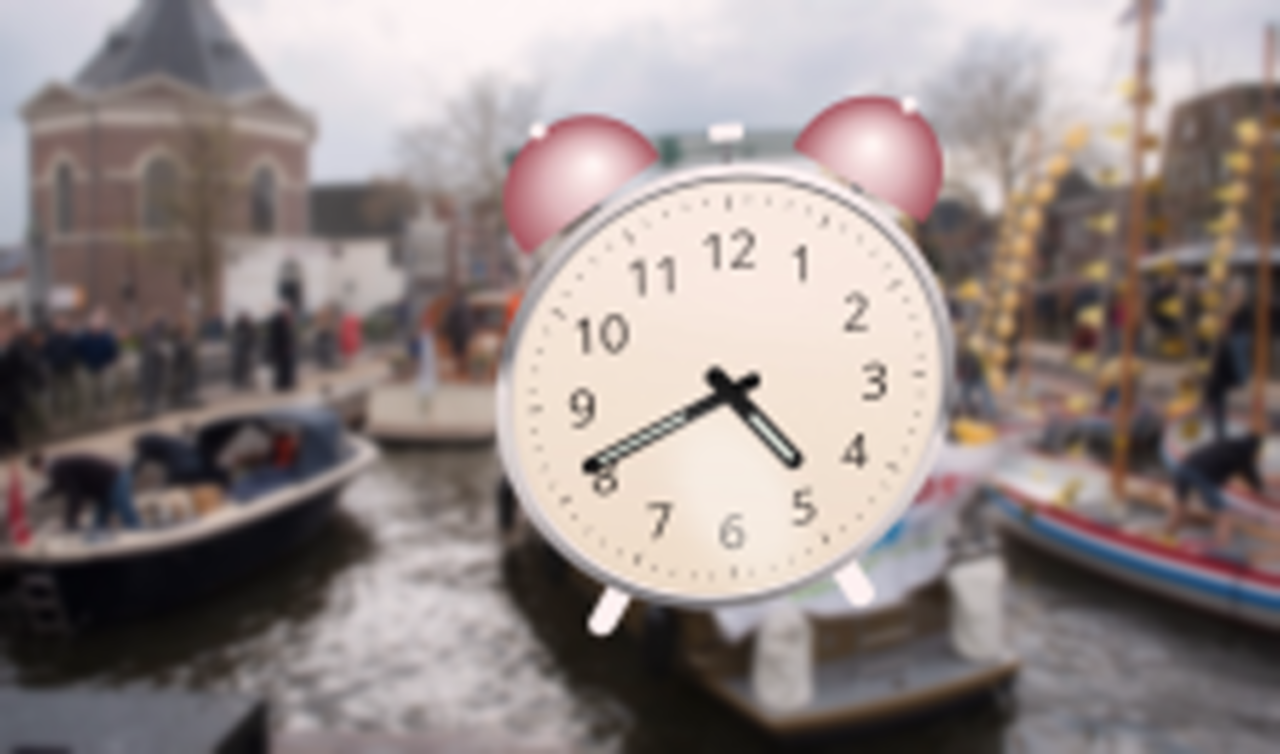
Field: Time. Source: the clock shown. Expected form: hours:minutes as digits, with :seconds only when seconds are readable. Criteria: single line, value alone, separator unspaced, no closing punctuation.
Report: 4:41
